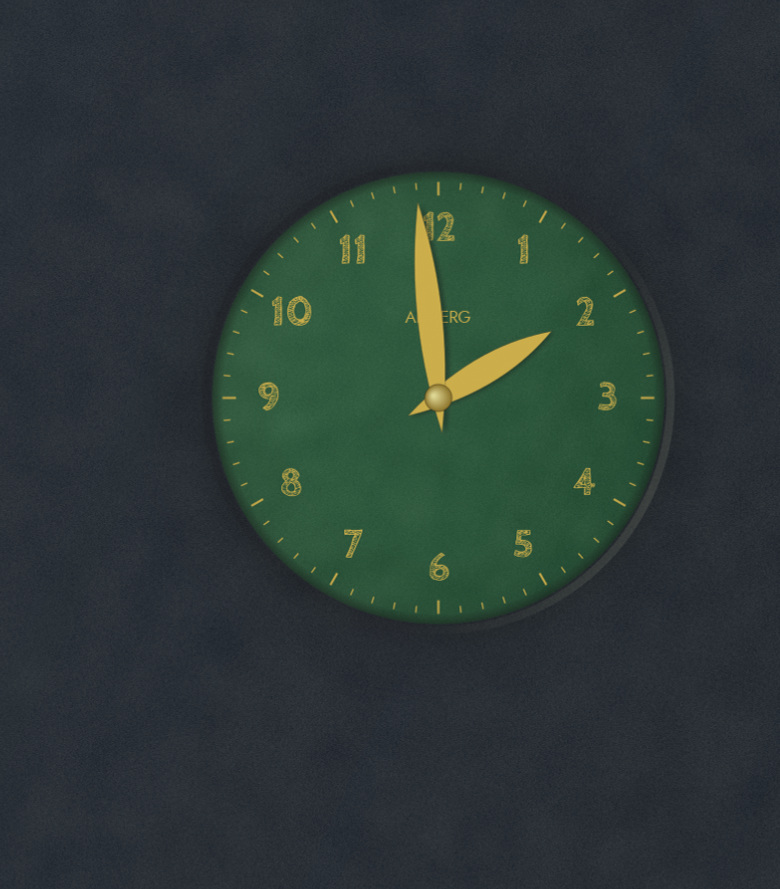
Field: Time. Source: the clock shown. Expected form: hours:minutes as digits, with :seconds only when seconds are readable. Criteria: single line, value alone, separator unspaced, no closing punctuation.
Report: 1:59
